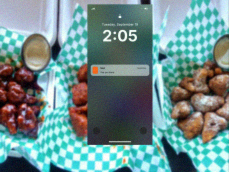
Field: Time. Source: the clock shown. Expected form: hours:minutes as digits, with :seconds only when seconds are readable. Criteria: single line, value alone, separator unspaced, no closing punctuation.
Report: 2:05
